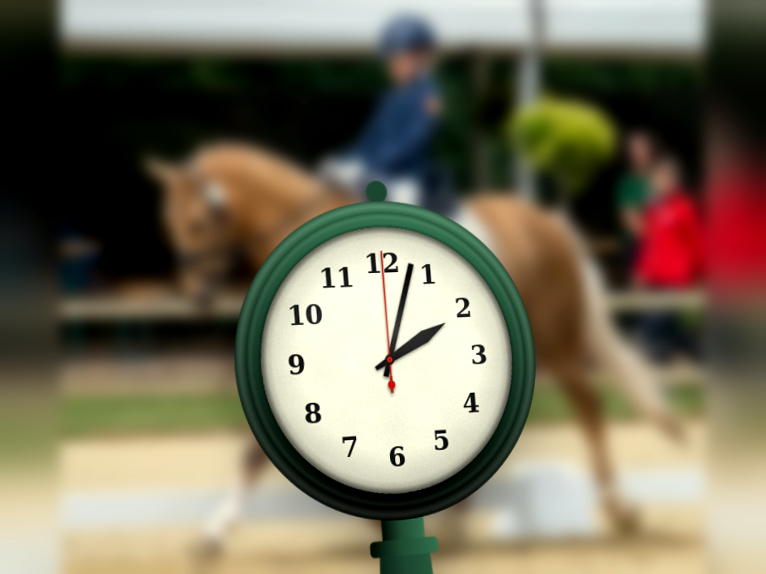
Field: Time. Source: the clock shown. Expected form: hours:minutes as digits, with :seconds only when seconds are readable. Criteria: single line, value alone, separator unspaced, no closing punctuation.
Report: 2:03:00
